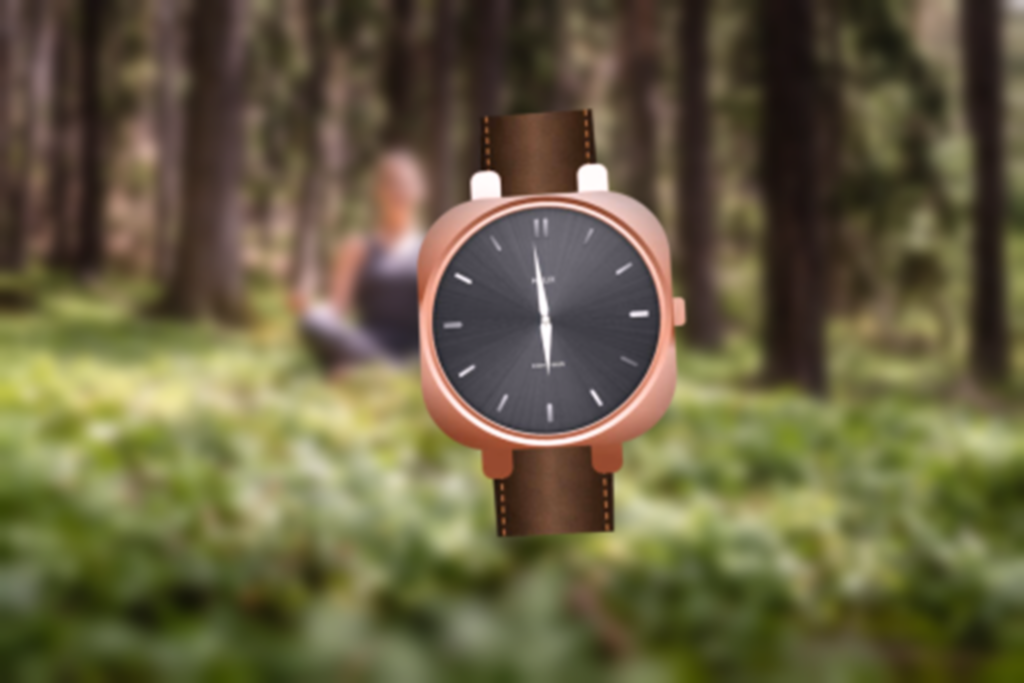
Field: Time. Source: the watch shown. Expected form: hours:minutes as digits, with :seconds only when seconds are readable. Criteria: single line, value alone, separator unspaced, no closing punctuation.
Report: 5:59
